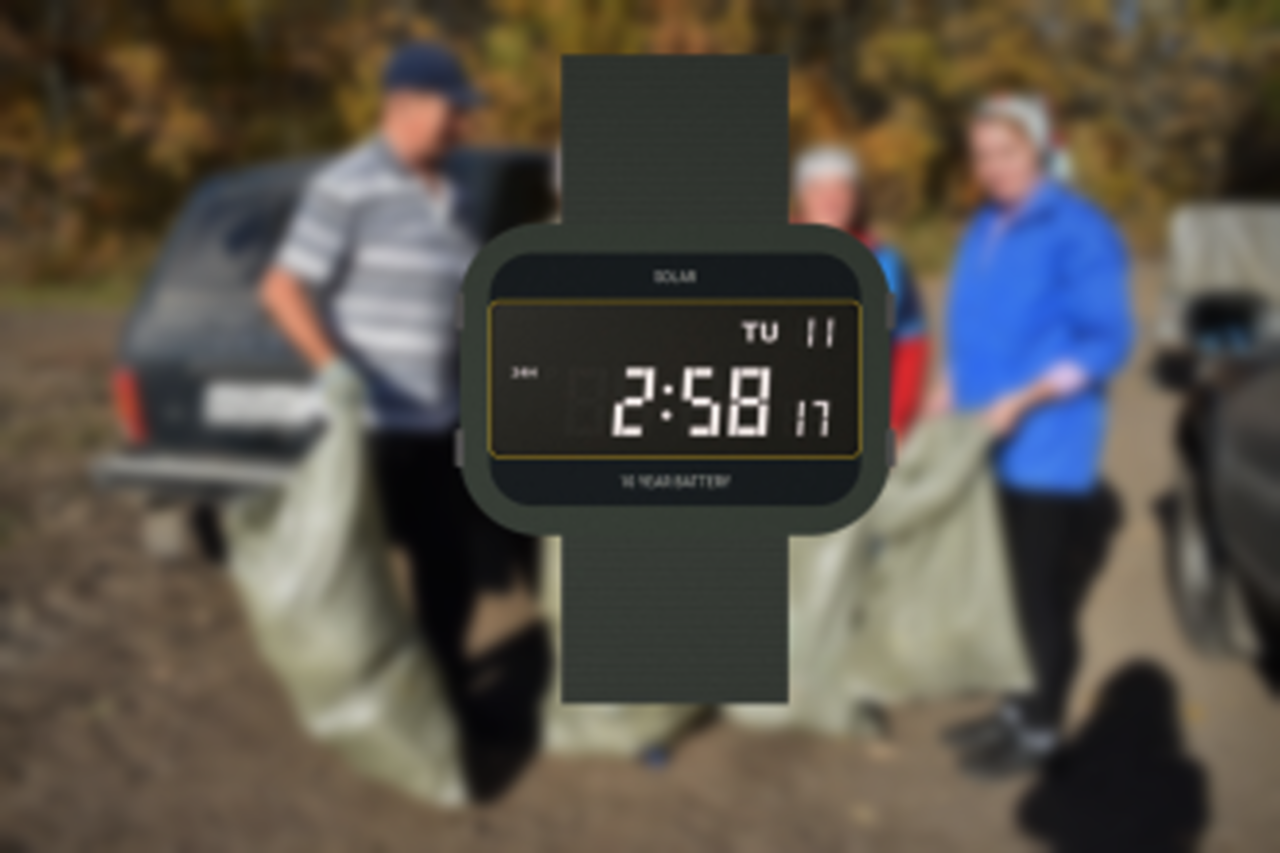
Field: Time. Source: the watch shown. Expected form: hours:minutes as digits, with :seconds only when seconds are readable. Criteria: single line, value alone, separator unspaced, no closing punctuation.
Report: 2:58:17
